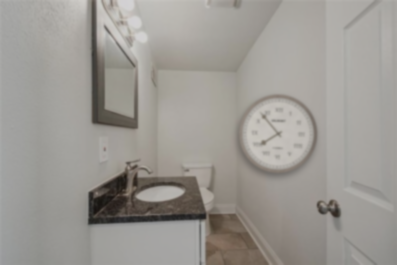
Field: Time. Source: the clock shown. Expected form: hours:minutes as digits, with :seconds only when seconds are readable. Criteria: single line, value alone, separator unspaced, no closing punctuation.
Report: 7:53
